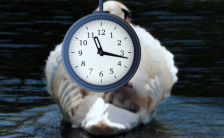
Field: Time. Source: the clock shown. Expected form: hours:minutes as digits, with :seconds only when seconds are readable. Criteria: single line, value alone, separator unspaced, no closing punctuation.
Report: 11:17
